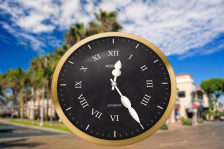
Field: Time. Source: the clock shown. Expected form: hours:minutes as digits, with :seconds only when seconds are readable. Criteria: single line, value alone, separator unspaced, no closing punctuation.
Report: 12:25
